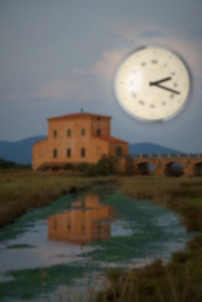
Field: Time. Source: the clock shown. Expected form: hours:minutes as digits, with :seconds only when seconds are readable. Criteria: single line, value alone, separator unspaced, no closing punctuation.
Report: 2:18
